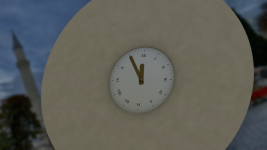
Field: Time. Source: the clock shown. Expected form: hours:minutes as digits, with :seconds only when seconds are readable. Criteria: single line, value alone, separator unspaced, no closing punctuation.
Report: 11:55
